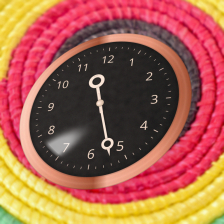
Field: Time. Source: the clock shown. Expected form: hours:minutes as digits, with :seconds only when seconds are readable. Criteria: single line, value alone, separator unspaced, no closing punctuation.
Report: 11:27
